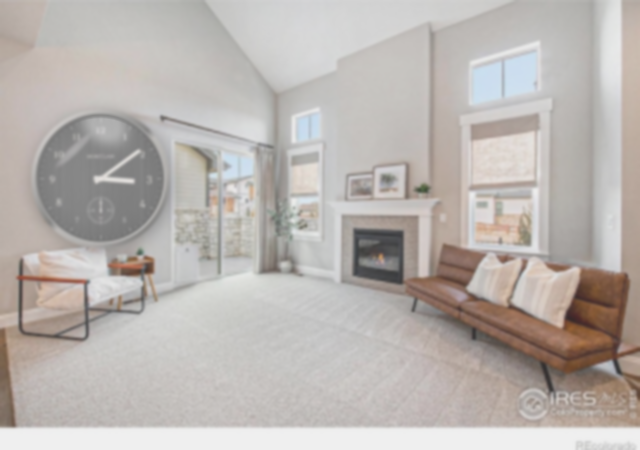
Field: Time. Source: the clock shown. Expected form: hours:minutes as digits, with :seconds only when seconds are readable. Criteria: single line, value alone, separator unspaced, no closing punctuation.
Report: 3:09
